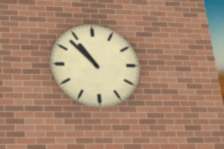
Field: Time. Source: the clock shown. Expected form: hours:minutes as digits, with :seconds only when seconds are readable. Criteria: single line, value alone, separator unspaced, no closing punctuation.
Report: 10:53
